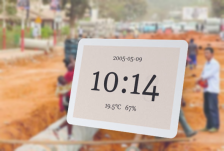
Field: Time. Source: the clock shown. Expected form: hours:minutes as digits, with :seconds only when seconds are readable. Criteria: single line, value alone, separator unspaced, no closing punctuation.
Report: 10:14
